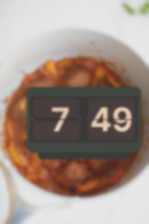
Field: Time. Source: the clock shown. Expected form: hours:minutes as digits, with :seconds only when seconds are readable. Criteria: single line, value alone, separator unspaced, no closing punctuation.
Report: 7:49
